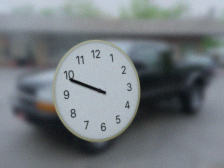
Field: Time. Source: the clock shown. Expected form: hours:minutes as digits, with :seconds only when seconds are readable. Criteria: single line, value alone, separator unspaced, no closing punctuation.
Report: 9:49
